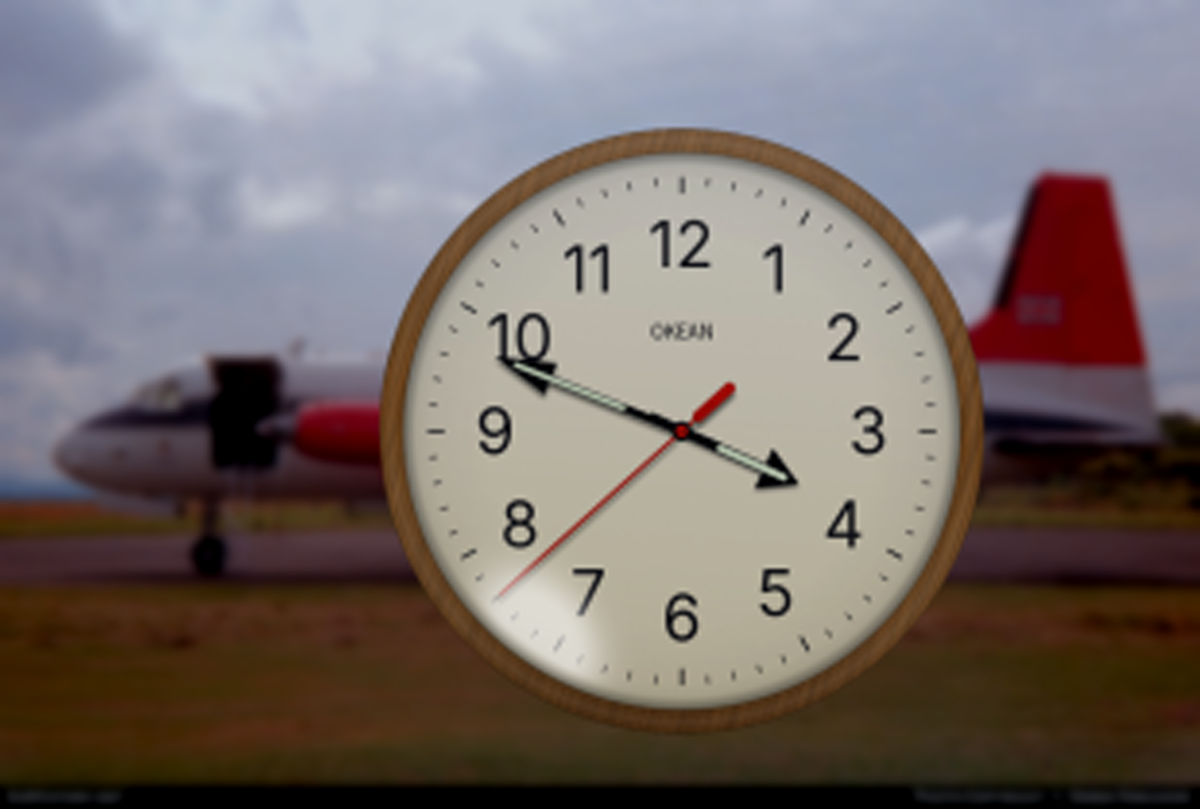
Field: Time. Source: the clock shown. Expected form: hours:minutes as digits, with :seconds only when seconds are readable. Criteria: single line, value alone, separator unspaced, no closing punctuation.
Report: 3:48:38
